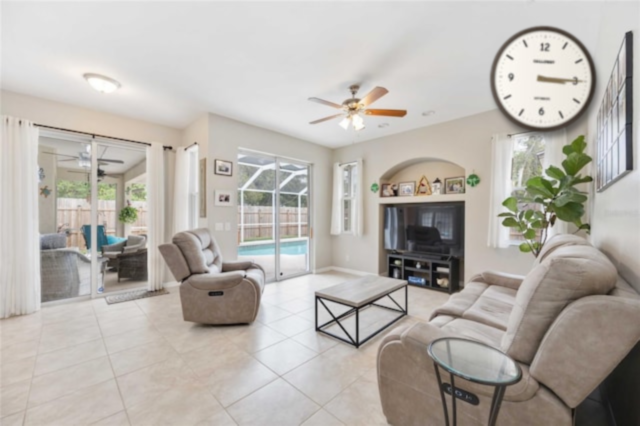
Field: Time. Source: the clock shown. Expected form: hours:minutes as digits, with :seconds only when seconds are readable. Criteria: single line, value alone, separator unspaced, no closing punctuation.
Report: 3:15
